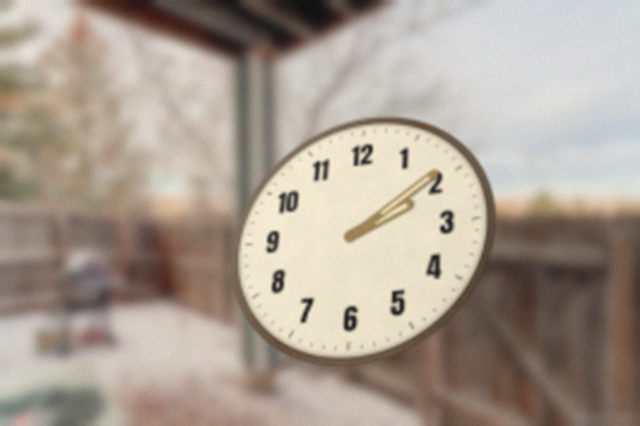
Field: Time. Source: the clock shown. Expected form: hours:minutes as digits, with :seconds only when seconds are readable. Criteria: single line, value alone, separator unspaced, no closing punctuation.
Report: 2:09
